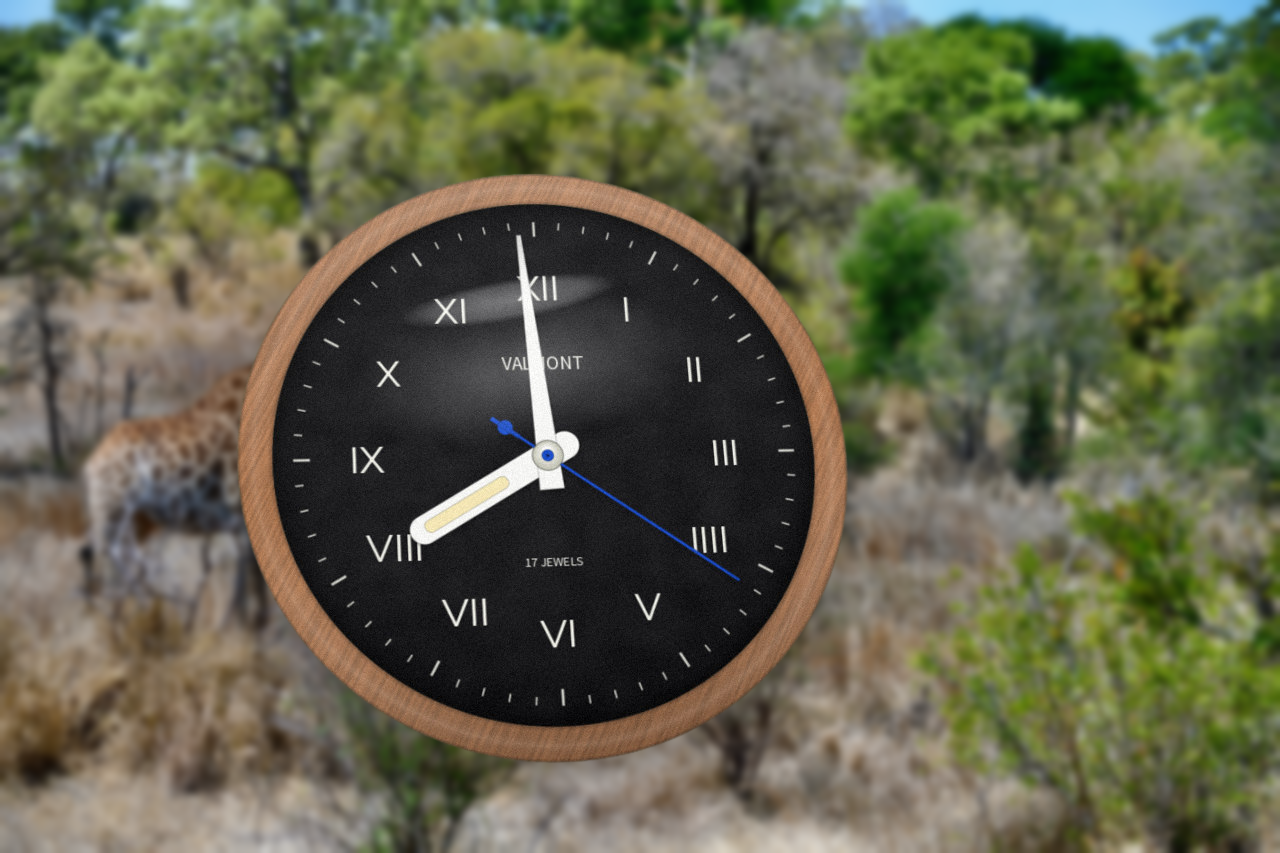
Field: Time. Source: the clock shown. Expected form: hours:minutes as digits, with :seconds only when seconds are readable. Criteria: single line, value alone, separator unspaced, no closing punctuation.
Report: 7:59:21
